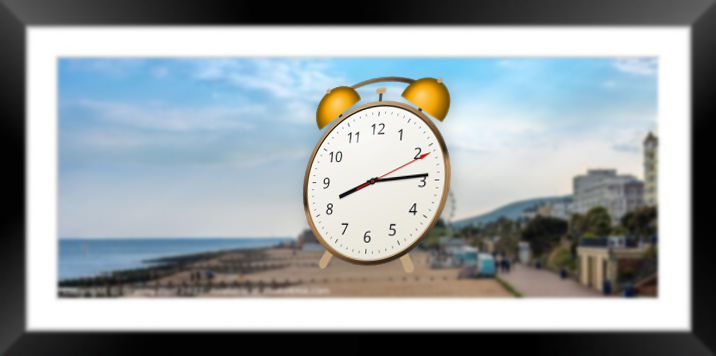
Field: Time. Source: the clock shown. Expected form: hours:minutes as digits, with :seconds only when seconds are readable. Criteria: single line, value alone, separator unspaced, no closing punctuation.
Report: 8:14:11
